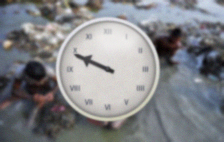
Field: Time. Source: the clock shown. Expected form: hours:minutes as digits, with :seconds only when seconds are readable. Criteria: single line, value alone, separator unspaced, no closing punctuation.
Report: 9:49
